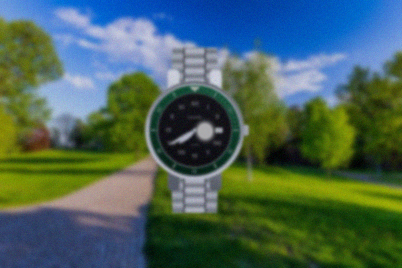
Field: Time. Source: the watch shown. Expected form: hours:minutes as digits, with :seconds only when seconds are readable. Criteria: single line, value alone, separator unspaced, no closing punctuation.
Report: 7:40
